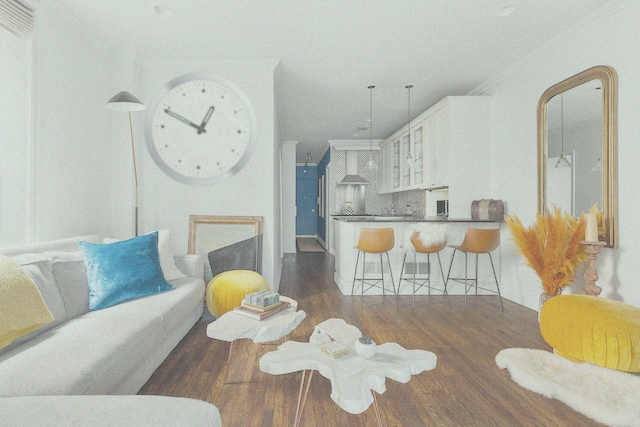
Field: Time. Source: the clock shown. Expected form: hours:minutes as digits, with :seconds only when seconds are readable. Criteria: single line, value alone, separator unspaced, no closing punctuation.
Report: 12:49
